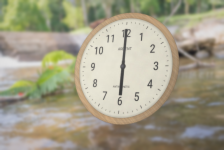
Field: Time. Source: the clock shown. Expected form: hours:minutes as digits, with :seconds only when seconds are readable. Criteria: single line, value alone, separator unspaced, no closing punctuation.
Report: 6:00
